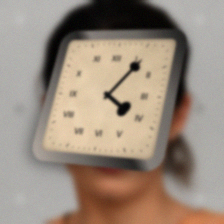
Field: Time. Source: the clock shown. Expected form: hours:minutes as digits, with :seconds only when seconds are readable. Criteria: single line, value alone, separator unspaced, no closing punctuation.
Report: 4:06
